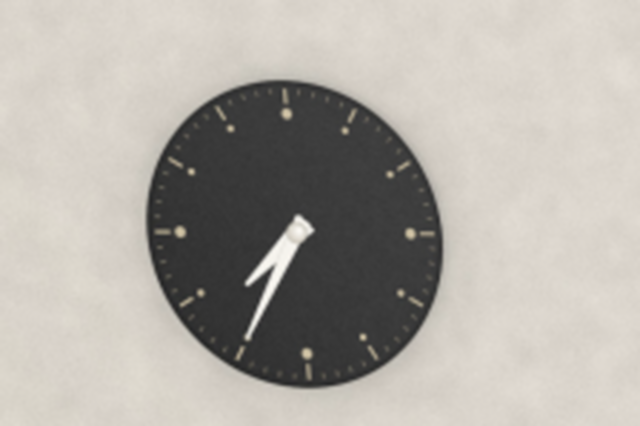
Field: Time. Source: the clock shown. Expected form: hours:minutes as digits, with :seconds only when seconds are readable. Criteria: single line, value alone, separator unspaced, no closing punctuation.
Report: 7:35
